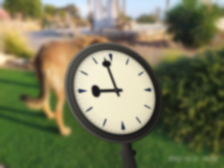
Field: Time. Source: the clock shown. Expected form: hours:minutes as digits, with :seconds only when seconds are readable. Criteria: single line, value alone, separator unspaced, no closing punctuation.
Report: 8:58
